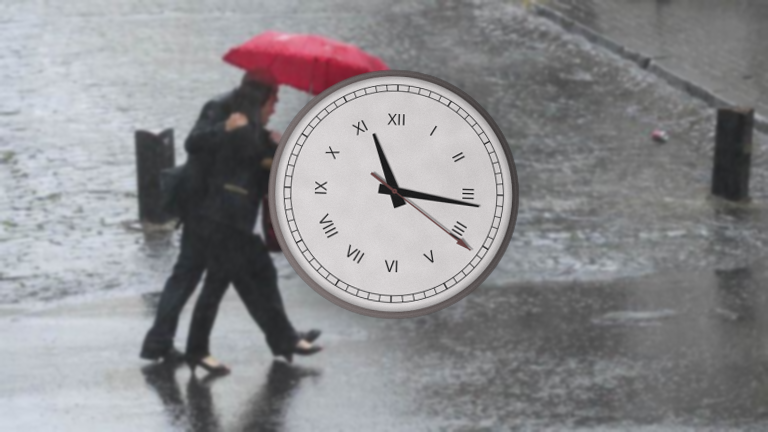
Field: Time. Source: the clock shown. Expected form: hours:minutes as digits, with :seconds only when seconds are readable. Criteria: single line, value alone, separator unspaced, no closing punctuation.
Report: 11:16:21
